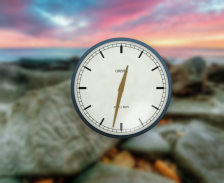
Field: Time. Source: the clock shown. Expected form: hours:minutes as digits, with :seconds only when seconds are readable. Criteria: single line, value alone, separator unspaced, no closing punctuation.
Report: 12:32
